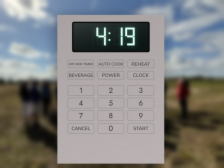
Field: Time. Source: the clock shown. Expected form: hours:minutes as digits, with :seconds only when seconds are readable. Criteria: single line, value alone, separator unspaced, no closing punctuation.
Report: 4:19
